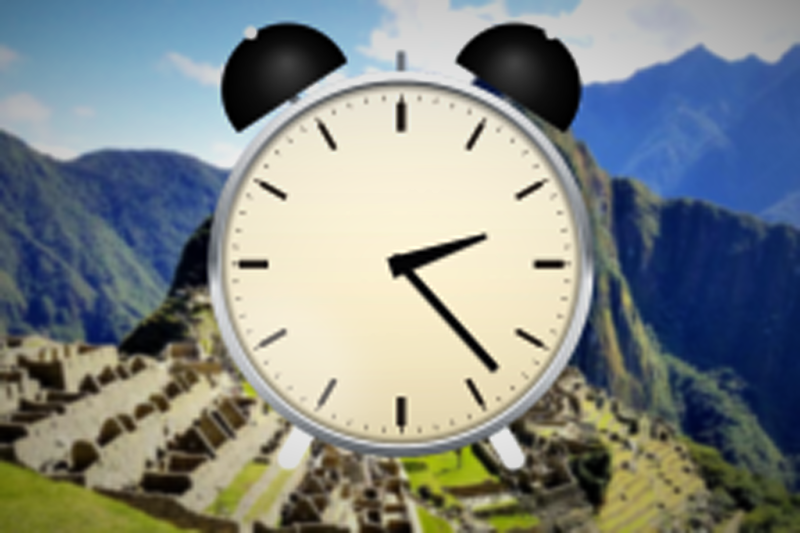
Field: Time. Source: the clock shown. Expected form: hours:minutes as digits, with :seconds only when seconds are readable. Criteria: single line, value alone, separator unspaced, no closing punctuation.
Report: 2:23
